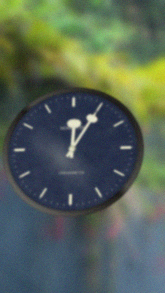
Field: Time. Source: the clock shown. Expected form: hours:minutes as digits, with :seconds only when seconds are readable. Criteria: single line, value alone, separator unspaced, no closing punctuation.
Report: 12:05
